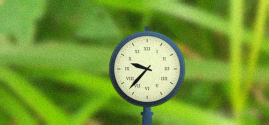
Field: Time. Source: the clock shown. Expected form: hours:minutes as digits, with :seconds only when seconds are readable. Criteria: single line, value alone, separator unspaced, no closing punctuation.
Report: 9:37
